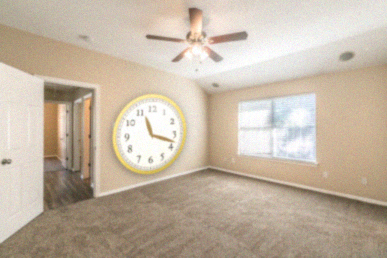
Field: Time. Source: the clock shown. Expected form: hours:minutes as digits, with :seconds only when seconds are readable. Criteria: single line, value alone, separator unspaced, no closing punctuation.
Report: 11:18
